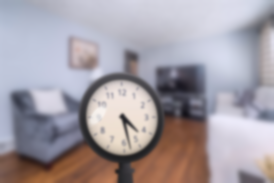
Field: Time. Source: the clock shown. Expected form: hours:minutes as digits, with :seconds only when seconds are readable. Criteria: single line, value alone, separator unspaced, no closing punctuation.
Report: 4:28
